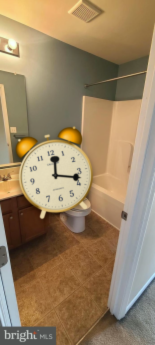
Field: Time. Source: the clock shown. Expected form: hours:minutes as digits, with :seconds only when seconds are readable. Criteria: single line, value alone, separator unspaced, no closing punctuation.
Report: 12:18
